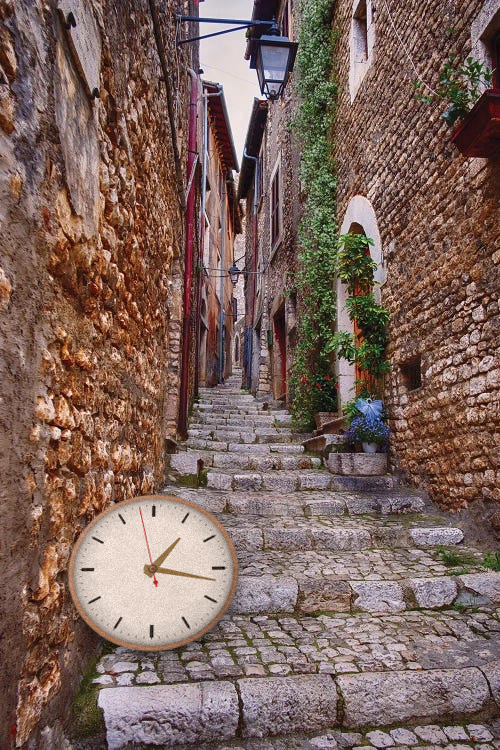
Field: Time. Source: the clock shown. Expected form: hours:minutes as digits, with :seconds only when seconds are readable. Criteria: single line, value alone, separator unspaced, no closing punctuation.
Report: 1:16:58
